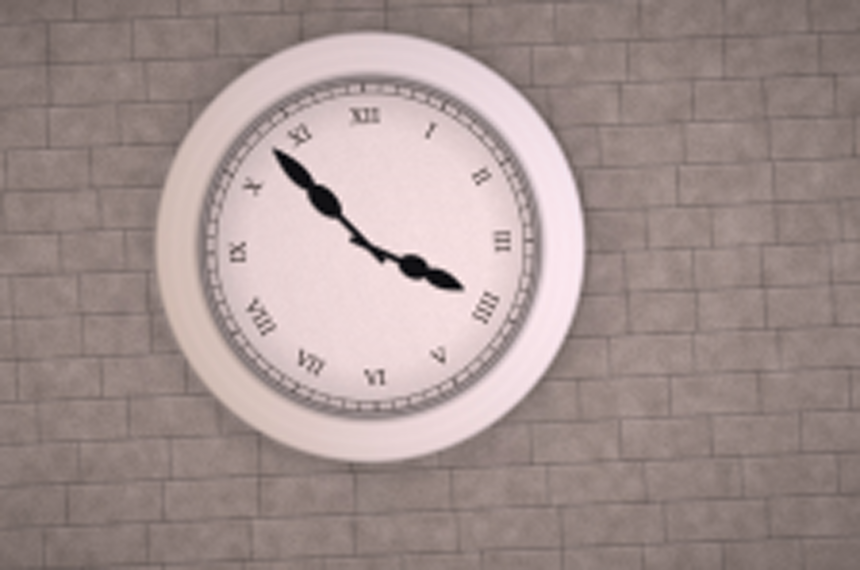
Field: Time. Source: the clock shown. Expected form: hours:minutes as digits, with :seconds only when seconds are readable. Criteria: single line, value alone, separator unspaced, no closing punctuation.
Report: 3:53
